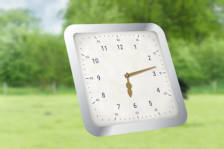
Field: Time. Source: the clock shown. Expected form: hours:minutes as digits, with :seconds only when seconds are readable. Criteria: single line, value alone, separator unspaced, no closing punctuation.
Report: 6:13
